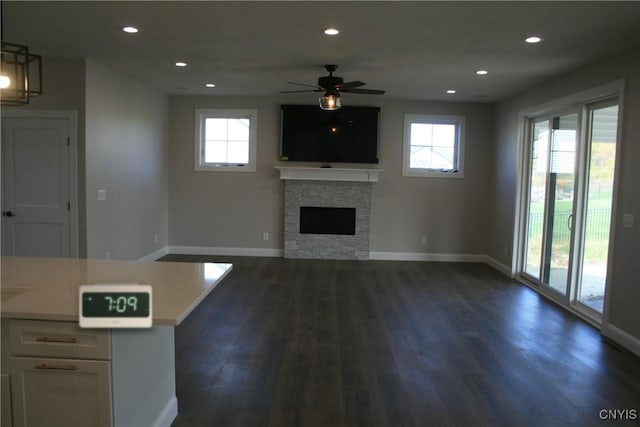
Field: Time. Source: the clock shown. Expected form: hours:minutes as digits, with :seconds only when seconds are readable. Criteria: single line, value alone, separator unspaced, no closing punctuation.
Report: 7:09
